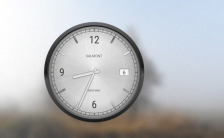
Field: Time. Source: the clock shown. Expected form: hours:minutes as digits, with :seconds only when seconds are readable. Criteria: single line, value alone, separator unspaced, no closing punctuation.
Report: 8:34
